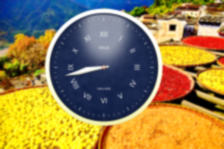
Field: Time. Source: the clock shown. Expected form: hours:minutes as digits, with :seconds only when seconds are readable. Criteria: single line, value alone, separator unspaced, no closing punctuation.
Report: 8:43
